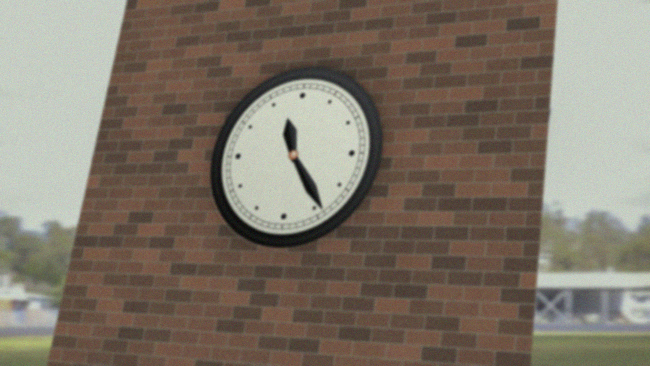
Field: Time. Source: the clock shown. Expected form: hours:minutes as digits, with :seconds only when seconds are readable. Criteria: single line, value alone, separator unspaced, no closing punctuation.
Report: 11:24
